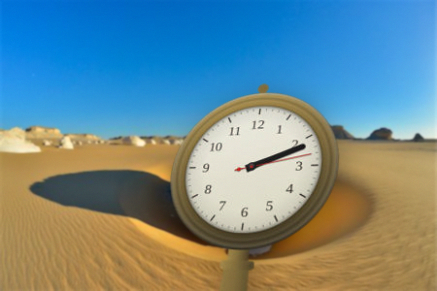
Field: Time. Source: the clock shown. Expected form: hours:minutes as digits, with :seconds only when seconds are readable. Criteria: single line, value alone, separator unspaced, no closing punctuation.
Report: 2:11:13
